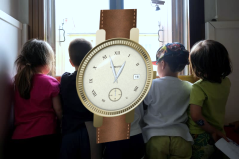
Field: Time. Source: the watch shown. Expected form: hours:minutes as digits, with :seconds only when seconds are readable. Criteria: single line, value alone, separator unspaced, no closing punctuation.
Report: 12:57
